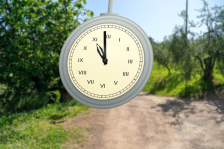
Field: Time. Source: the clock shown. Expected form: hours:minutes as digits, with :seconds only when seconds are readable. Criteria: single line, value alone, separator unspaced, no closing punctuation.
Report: 10:59
